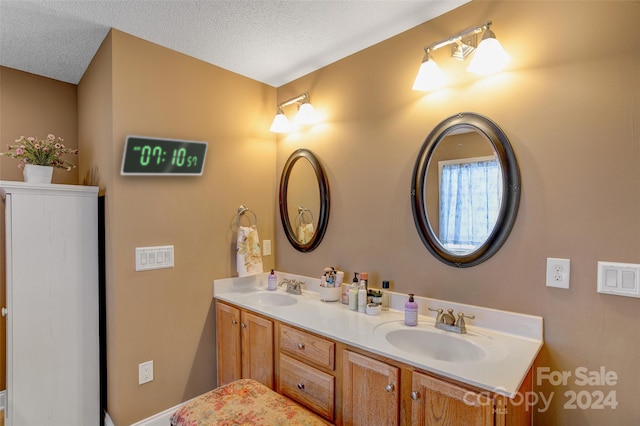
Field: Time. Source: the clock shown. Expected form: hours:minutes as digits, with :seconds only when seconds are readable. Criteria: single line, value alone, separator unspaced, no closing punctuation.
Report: 7:10
